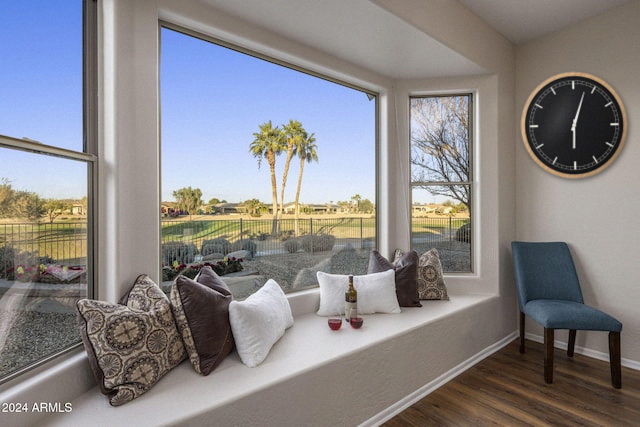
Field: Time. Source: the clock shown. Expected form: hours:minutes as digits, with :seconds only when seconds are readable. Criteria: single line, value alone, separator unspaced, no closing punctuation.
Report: 6:03
